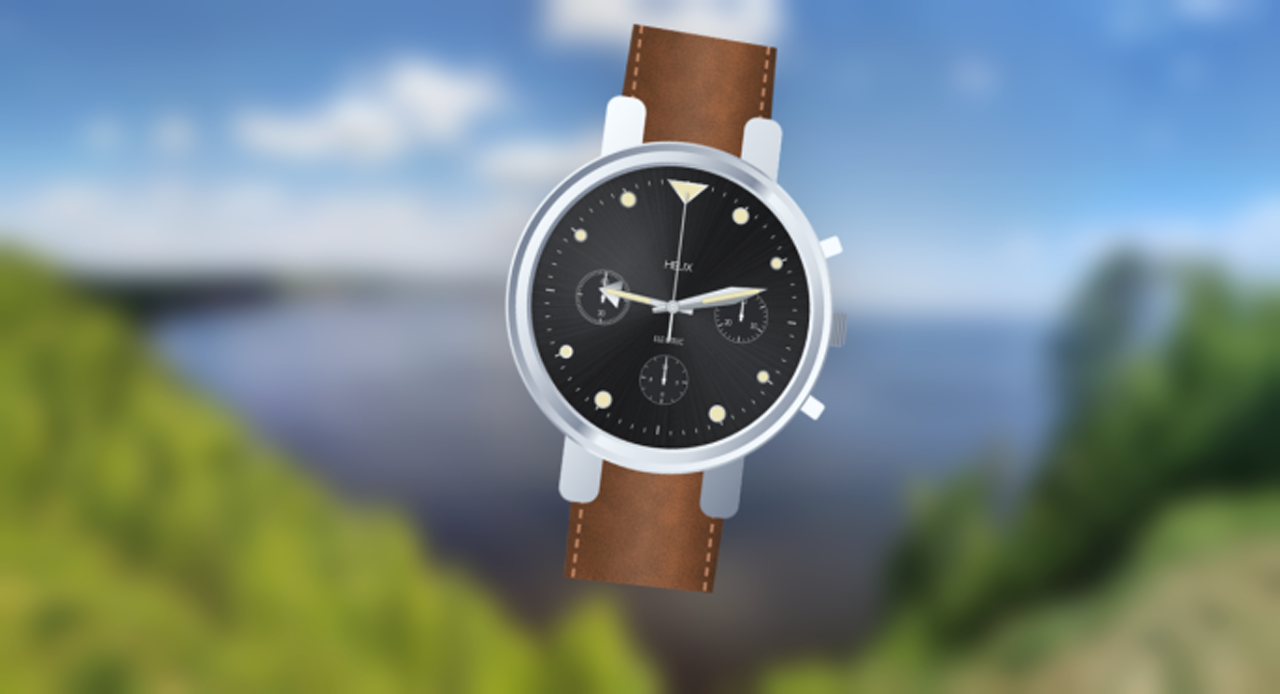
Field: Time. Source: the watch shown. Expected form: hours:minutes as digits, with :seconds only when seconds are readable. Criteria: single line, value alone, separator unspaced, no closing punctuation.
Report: 9:12
